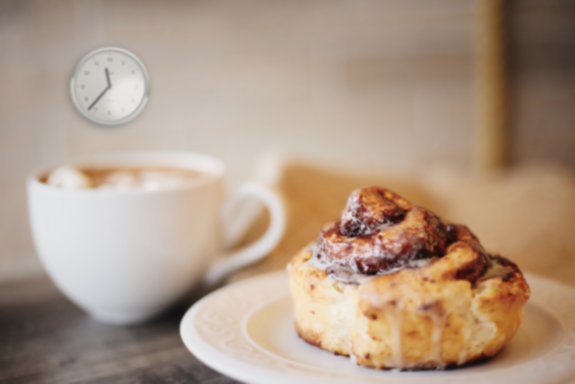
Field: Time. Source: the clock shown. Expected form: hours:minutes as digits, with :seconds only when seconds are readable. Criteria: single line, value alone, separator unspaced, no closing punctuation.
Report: 11:37
